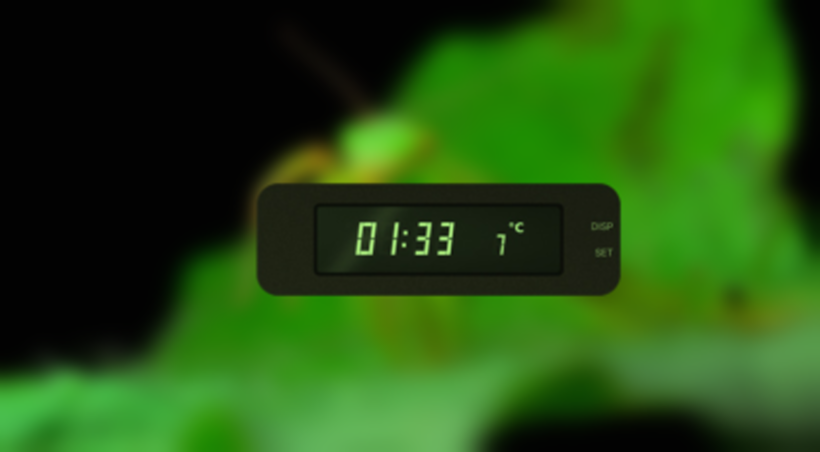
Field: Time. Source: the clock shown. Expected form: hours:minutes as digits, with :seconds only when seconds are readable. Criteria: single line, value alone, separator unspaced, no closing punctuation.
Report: 1:33
